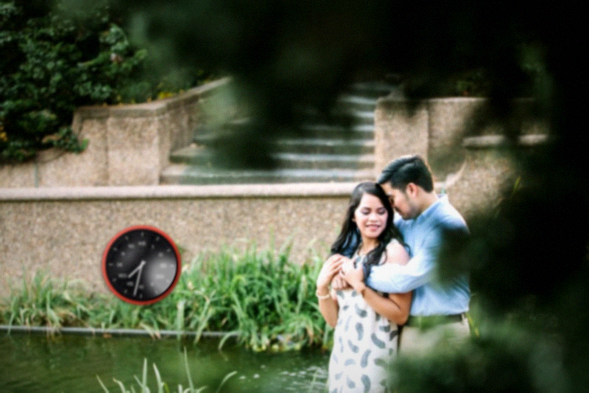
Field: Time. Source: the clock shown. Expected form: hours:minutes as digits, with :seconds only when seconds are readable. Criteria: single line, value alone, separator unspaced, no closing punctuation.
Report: 7:32
